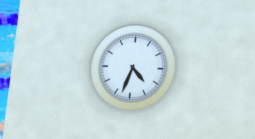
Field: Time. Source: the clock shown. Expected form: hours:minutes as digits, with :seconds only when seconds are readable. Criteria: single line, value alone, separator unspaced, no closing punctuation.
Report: 4:33
